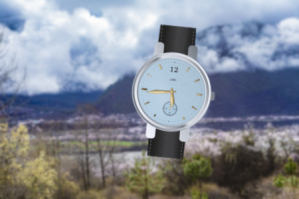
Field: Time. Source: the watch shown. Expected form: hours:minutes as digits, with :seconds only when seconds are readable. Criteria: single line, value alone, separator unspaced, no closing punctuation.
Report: 5:44
